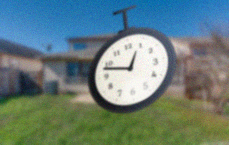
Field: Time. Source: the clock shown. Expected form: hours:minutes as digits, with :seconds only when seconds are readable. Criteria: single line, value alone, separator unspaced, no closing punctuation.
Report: 12:48
